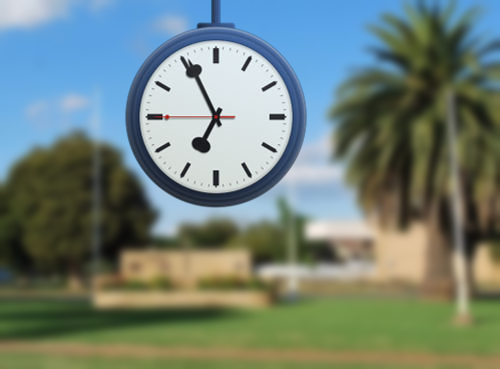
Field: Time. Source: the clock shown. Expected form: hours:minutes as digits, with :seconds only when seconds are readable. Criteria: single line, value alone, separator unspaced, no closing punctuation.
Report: 6:55:45
